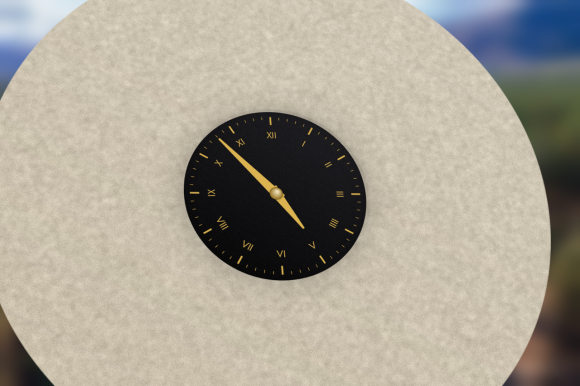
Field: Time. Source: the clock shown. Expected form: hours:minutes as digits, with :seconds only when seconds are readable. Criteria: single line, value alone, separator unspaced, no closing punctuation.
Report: 4:53
